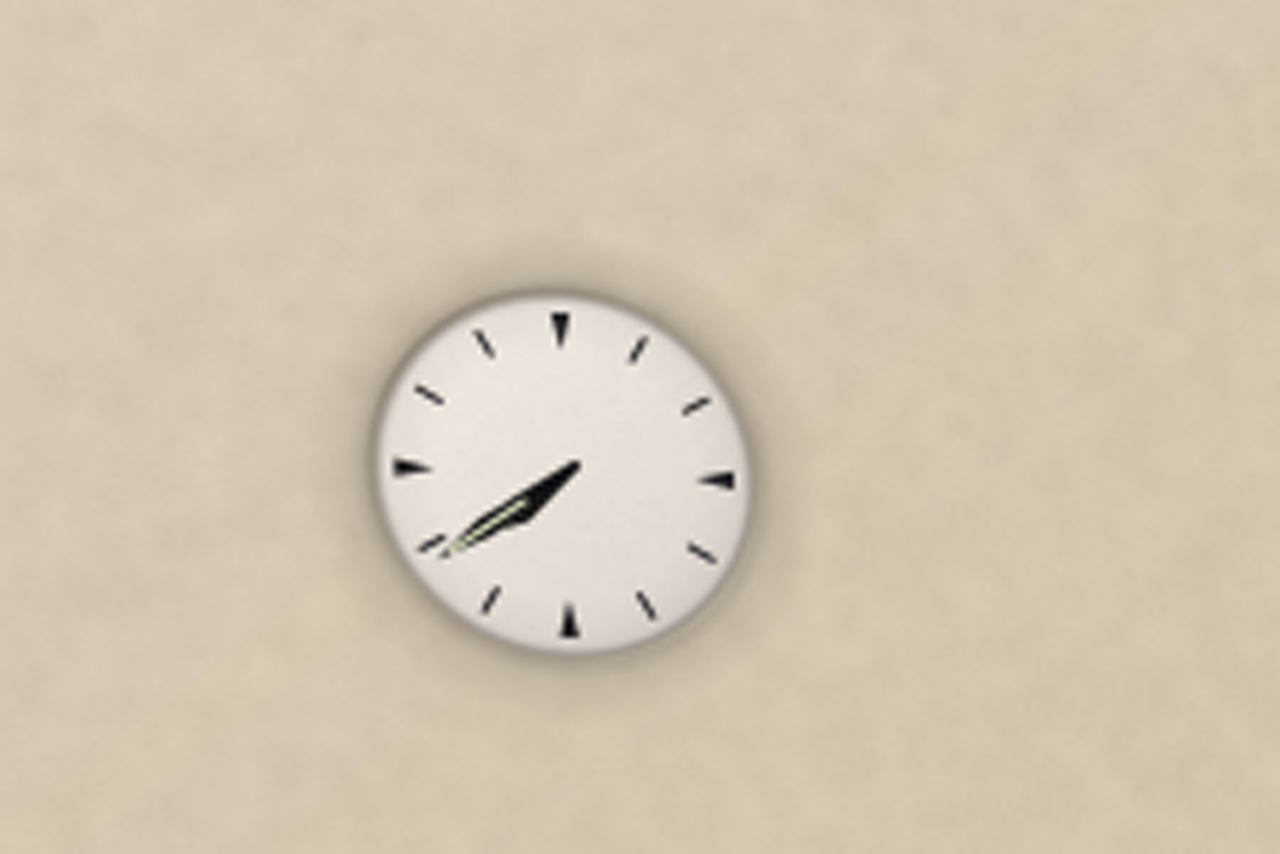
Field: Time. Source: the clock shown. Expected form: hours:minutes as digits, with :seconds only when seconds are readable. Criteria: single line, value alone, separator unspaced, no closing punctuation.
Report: 7:39
